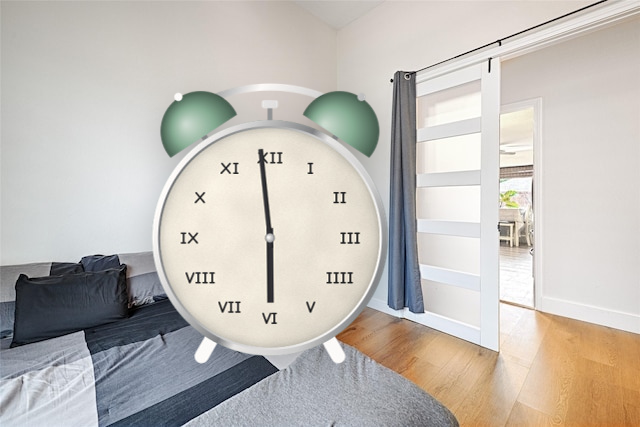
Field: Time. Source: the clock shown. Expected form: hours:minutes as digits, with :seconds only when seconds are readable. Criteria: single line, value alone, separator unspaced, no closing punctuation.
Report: 5:59
